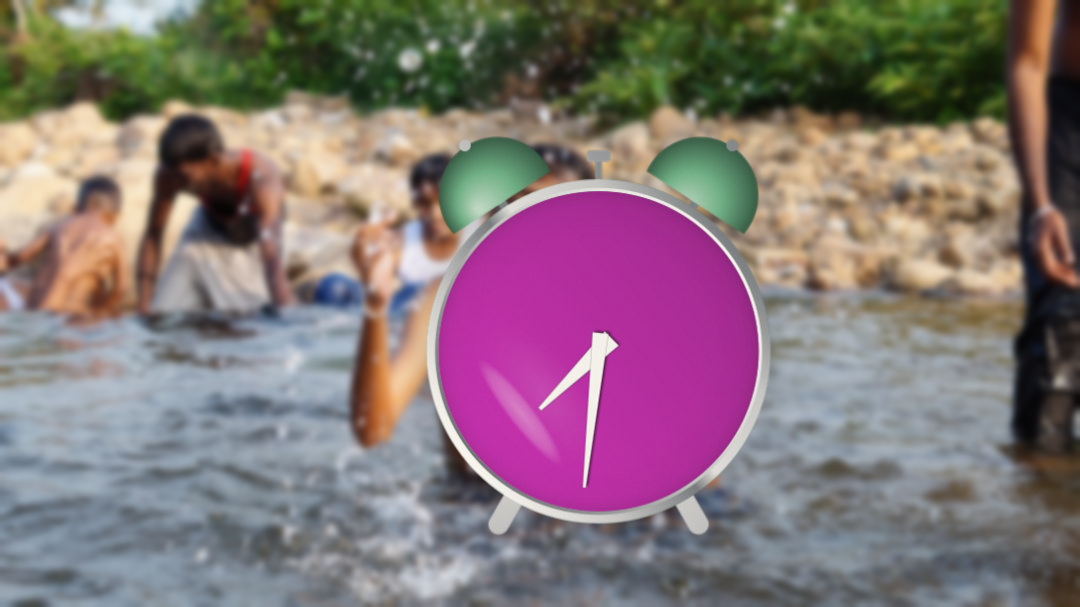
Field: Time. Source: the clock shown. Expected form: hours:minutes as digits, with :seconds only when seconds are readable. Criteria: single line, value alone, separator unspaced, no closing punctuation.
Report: 7:31
